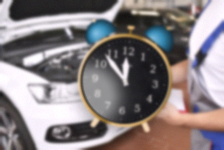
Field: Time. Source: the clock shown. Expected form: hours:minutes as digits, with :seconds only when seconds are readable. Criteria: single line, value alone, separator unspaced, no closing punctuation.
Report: 11:53
